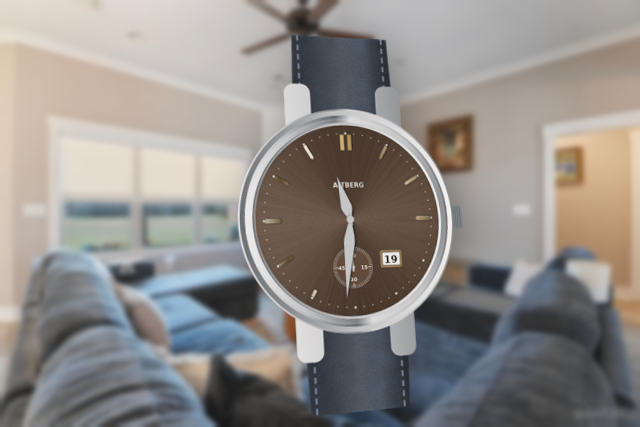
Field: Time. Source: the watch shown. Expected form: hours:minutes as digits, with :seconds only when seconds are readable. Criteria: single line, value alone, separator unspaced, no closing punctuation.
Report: 11:31
